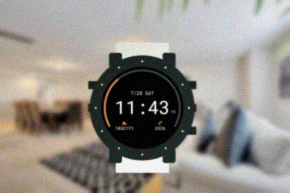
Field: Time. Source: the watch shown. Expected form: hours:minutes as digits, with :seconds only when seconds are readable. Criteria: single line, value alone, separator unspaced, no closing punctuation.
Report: 11:43
